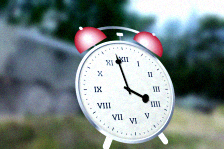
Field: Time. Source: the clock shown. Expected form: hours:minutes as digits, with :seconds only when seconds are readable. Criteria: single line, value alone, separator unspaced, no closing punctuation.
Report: 3:58
